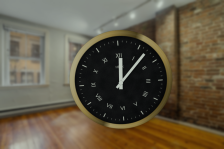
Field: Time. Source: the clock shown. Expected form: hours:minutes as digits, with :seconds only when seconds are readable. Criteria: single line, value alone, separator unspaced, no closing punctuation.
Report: 12:07
